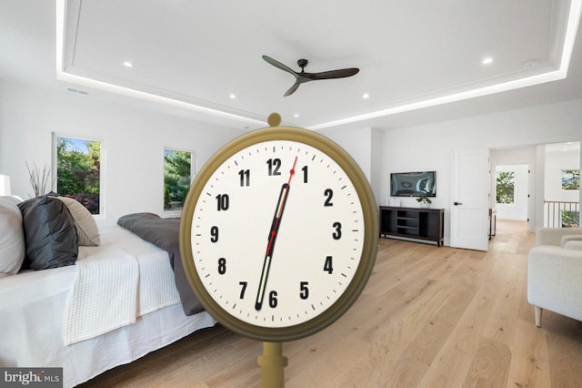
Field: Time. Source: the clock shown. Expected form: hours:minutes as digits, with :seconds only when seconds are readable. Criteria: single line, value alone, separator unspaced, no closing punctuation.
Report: 12:32:03
